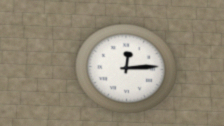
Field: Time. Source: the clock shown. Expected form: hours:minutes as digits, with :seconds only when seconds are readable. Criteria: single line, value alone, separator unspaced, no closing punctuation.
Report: 12:14
